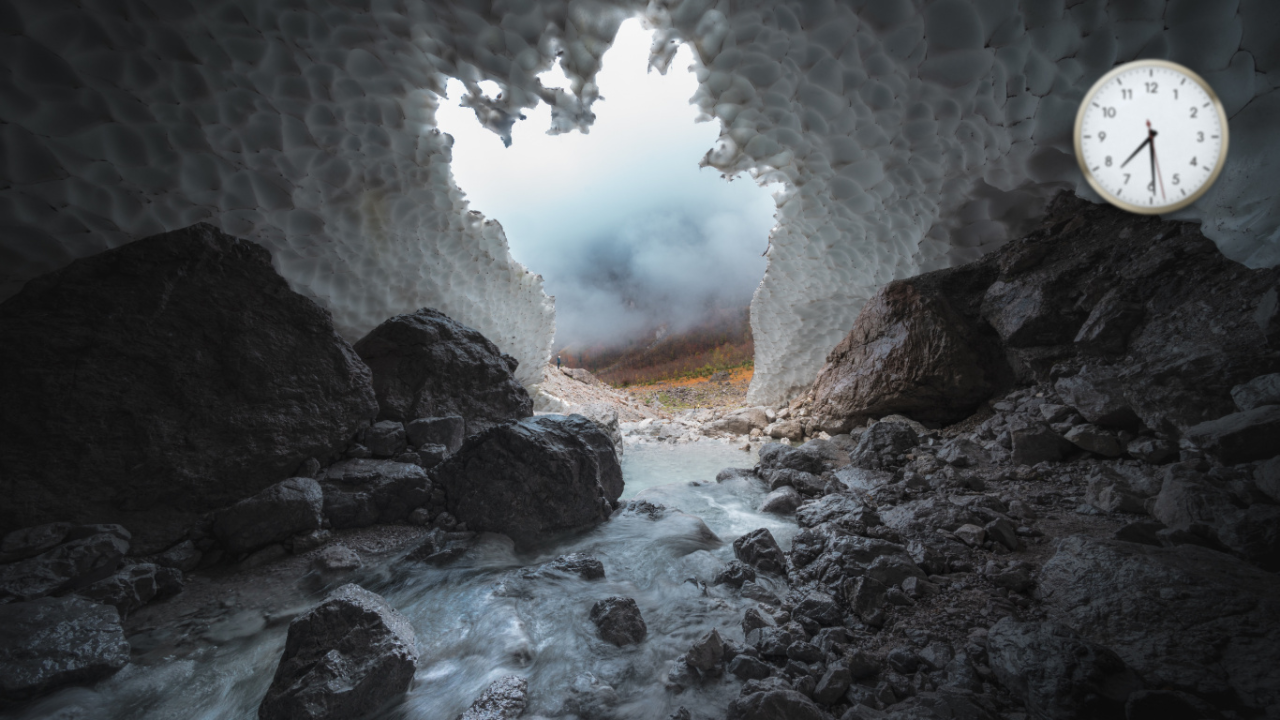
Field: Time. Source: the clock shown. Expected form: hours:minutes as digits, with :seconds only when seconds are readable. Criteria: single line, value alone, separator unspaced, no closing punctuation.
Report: 7:29:28
